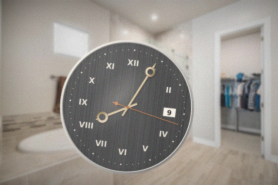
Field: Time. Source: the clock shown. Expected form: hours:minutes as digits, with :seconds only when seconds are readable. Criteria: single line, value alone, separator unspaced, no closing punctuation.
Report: 8:04:17
